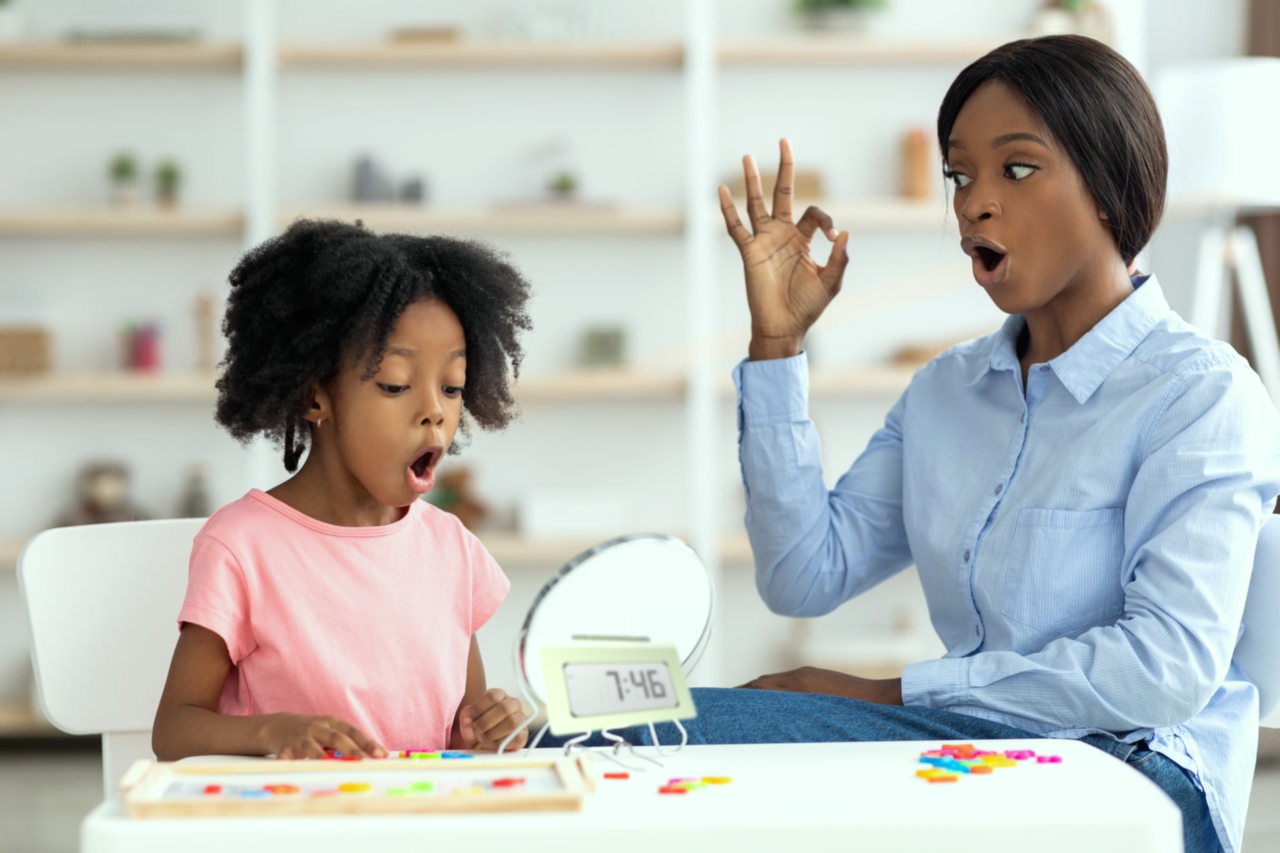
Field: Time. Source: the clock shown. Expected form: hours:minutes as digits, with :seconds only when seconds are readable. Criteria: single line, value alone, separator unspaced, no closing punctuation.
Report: 7:46
